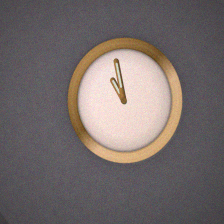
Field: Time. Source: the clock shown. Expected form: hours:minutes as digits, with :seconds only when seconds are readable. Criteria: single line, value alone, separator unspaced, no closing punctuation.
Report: 10:58
